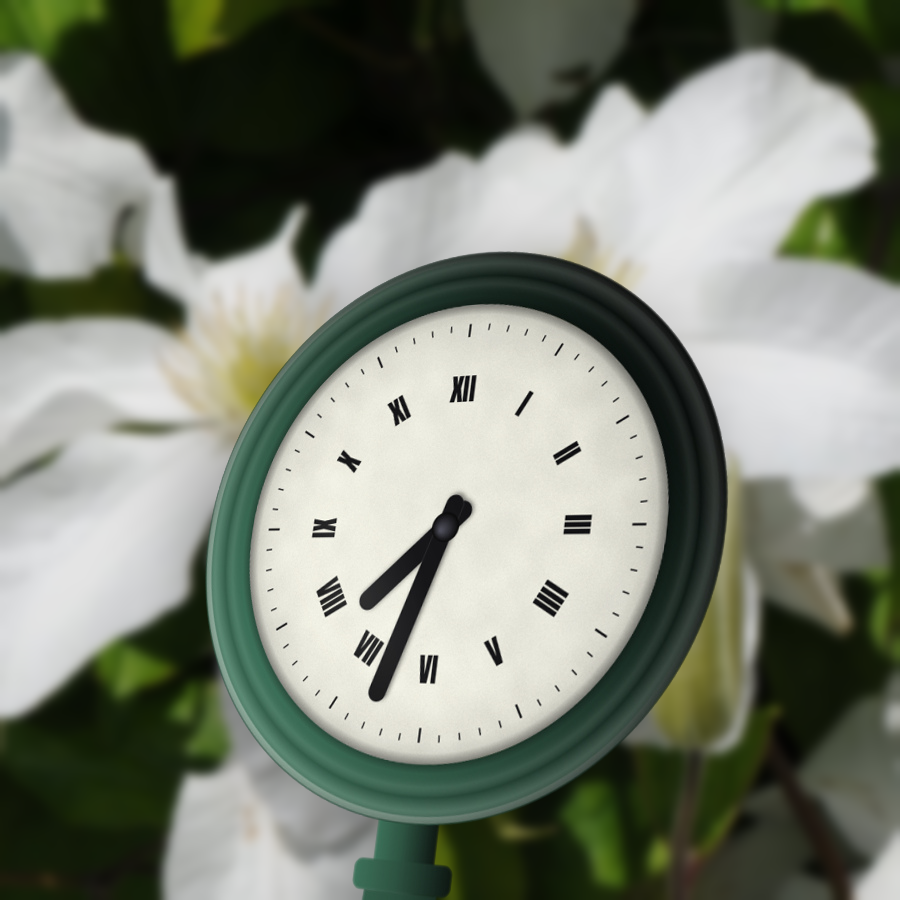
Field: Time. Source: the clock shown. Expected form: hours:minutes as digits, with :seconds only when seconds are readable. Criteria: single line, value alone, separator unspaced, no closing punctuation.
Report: 7:33
